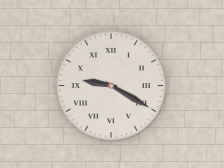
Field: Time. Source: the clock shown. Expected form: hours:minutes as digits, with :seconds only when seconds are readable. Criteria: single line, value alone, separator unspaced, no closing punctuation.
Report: 9:20
